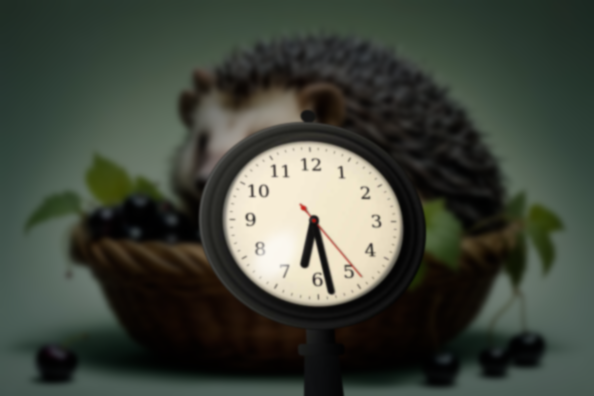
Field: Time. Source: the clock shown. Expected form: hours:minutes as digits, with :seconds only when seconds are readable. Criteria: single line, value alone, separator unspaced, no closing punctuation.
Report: 6:28:24
